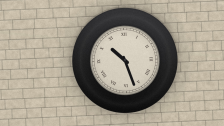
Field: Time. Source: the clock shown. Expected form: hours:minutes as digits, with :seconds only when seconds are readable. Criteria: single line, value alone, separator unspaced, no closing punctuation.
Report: 10:27
